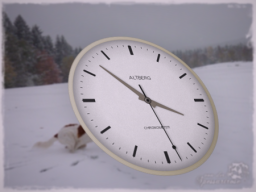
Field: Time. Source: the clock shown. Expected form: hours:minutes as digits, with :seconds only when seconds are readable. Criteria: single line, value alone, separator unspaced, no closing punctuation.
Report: 3:52:28
